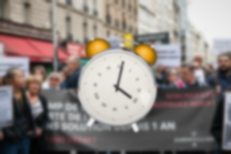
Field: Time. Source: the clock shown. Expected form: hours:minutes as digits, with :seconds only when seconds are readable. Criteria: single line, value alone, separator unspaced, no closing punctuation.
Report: 4:01
